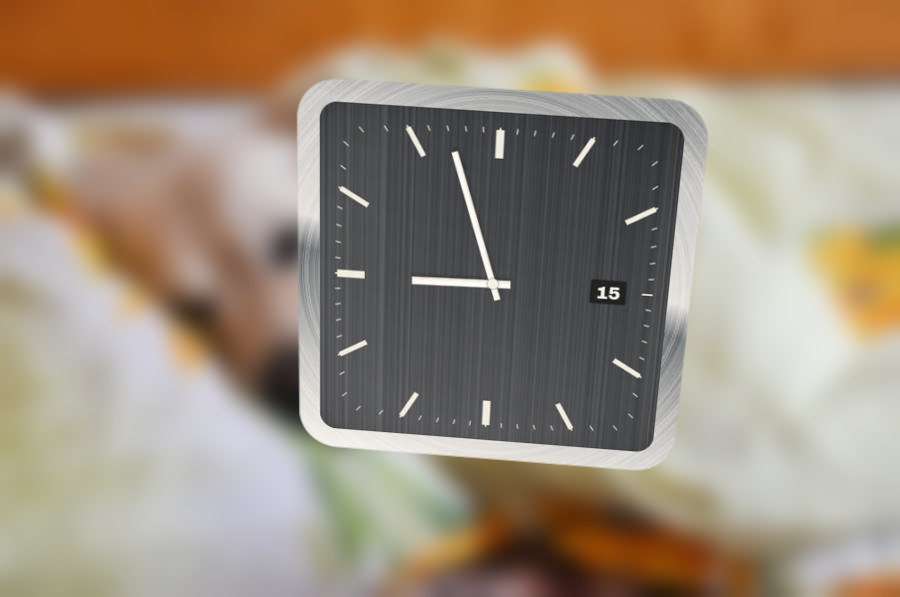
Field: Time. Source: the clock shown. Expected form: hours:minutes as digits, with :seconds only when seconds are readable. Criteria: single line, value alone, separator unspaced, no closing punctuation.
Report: 8:57
